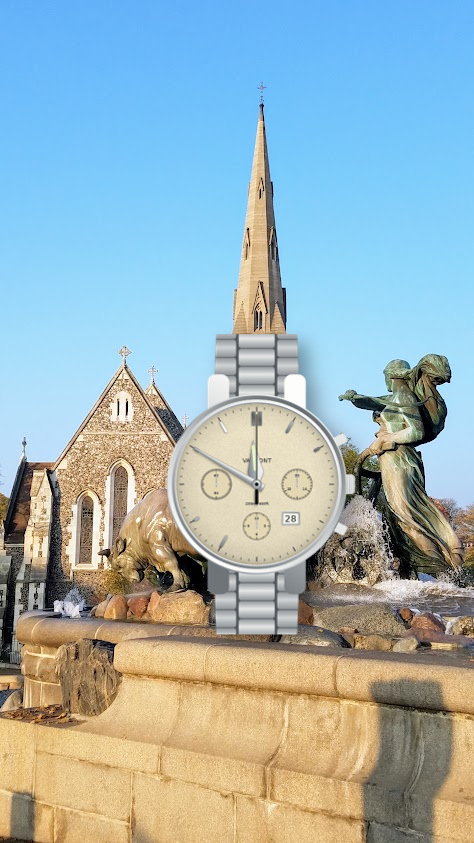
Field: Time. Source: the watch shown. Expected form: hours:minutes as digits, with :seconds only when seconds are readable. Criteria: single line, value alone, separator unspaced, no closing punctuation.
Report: 11:50
